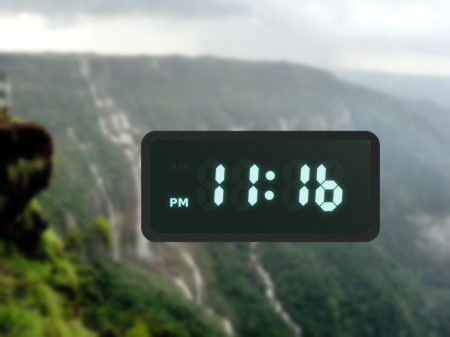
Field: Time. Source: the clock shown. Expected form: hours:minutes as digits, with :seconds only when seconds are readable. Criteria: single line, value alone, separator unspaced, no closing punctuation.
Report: 11:16
